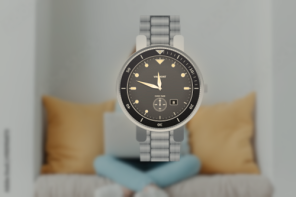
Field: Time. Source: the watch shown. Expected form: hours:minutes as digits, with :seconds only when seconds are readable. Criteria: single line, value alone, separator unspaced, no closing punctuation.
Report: 11:48
